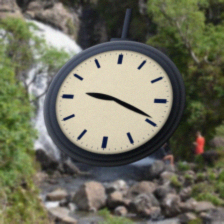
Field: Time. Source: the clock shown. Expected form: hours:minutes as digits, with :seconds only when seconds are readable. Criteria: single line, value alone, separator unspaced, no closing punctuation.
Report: 9:19
